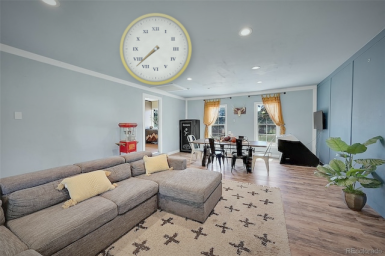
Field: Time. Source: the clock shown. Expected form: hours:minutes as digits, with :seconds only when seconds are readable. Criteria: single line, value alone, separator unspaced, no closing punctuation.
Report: 7:38
